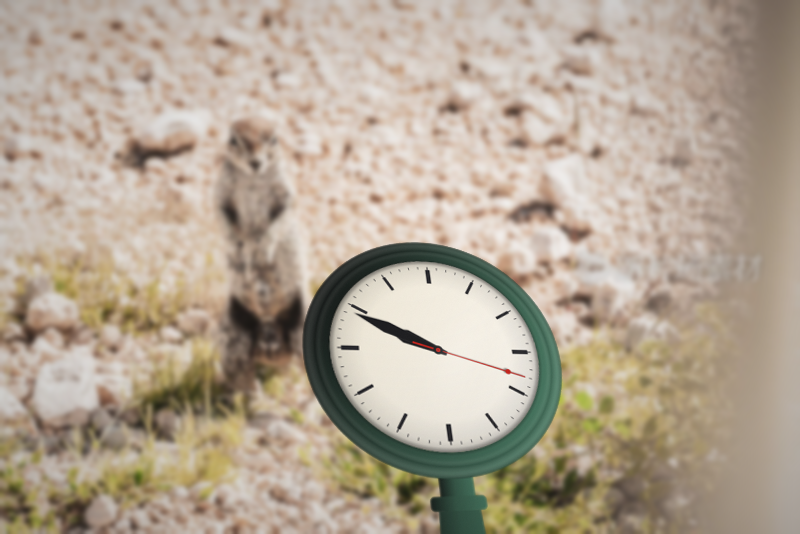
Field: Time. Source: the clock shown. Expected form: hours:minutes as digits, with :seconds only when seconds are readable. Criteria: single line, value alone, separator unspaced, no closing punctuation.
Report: 9:49:18
